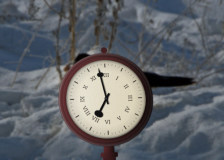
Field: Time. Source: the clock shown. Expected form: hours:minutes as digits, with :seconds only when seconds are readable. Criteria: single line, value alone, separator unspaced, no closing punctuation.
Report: 6:58
